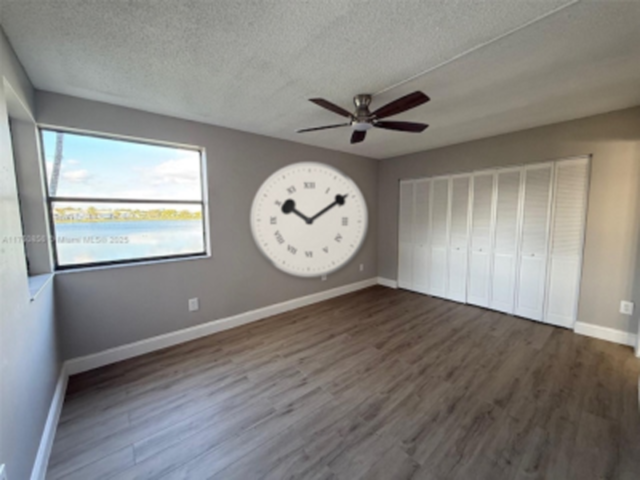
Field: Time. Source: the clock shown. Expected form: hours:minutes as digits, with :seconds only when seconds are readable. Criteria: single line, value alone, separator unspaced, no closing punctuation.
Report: 10:09
